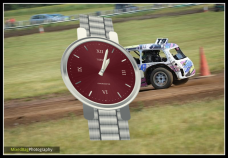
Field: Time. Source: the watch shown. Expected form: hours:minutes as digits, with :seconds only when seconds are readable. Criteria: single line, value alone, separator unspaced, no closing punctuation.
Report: 1:03
